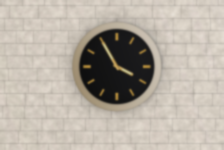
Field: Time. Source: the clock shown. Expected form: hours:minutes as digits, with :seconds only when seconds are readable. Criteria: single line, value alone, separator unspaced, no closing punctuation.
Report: 3:55
